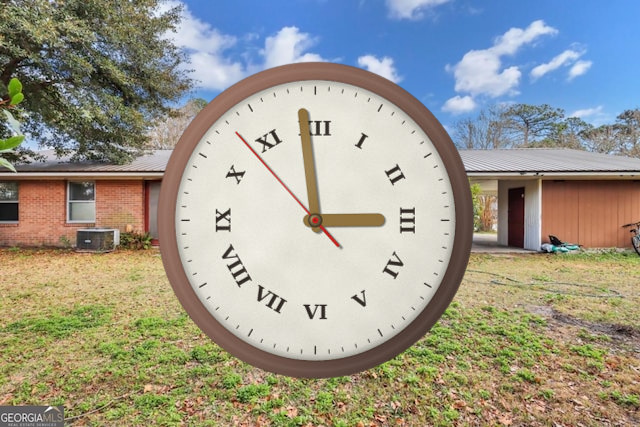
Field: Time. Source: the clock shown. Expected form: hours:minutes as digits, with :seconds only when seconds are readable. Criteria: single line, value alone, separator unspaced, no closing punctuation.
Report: 2:58:53
